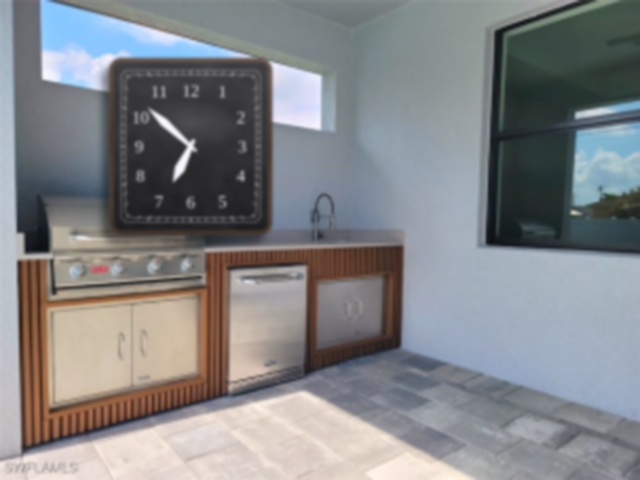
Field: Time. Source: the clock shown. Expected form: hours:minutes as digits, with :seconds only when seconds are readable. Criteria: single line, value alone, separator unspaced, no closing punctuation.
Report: 6:52
